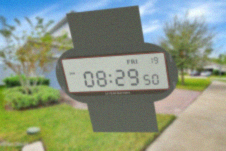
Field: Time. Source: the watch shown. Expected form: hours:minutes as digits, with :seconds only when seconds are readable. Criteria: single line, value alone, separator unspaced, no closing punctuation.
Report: 8:29:50
